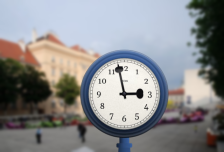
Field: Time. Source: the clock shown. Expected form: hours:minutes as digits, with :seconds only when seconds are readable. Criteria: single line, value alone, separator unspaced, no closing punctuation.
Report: 2:58
